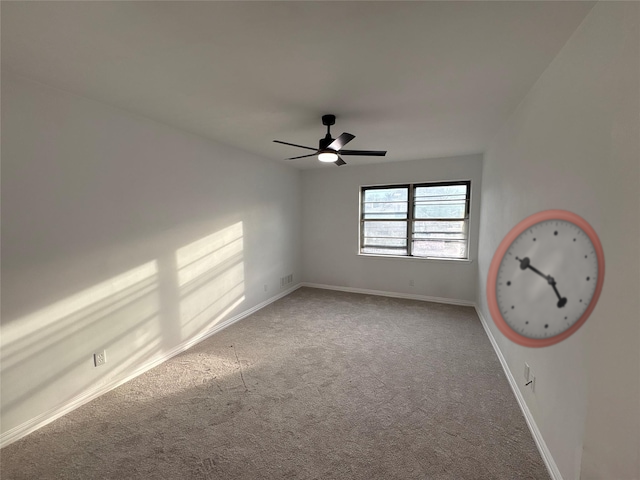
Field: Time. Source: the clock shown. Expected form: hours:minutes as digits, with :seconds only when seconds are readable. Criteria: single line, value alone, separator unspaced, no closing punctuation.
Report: 4:50
